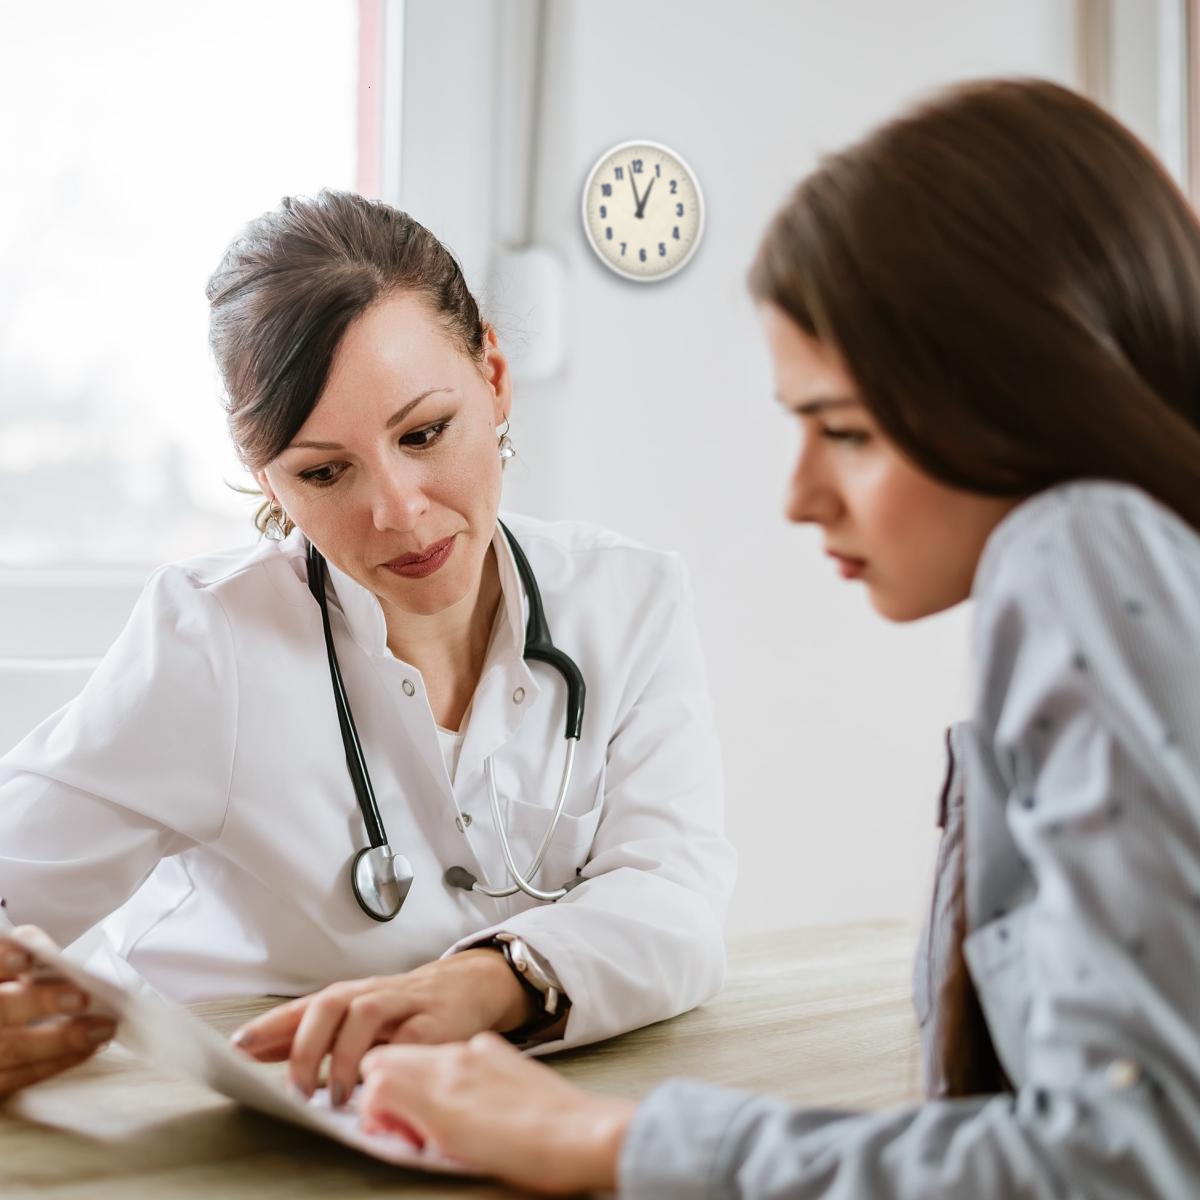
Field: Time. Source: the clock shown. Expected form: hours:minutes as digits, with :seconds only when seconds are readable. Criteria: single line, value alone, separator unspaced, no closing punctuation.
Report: 12:58
